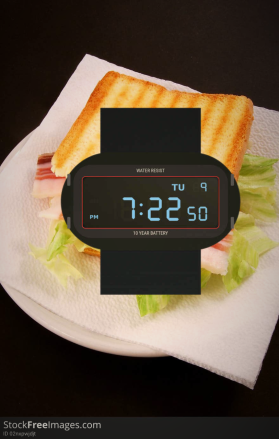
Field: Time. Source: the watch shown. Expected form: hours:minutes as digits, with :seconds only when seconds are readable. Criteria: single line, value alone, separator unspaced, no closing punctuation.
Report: 7:22:50
